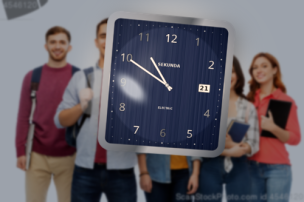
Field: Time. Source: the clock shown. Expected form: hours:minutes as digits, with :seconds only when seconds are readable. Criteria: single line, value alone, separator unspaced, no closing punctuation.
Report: 10:50
